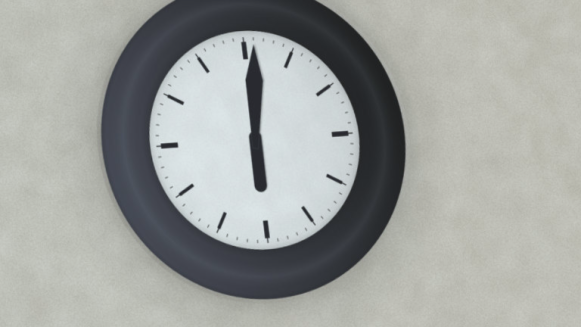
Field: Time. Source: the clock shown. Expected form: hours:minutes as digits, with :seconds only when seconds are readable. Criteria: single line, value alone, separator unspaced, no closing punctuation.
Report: 6:01
